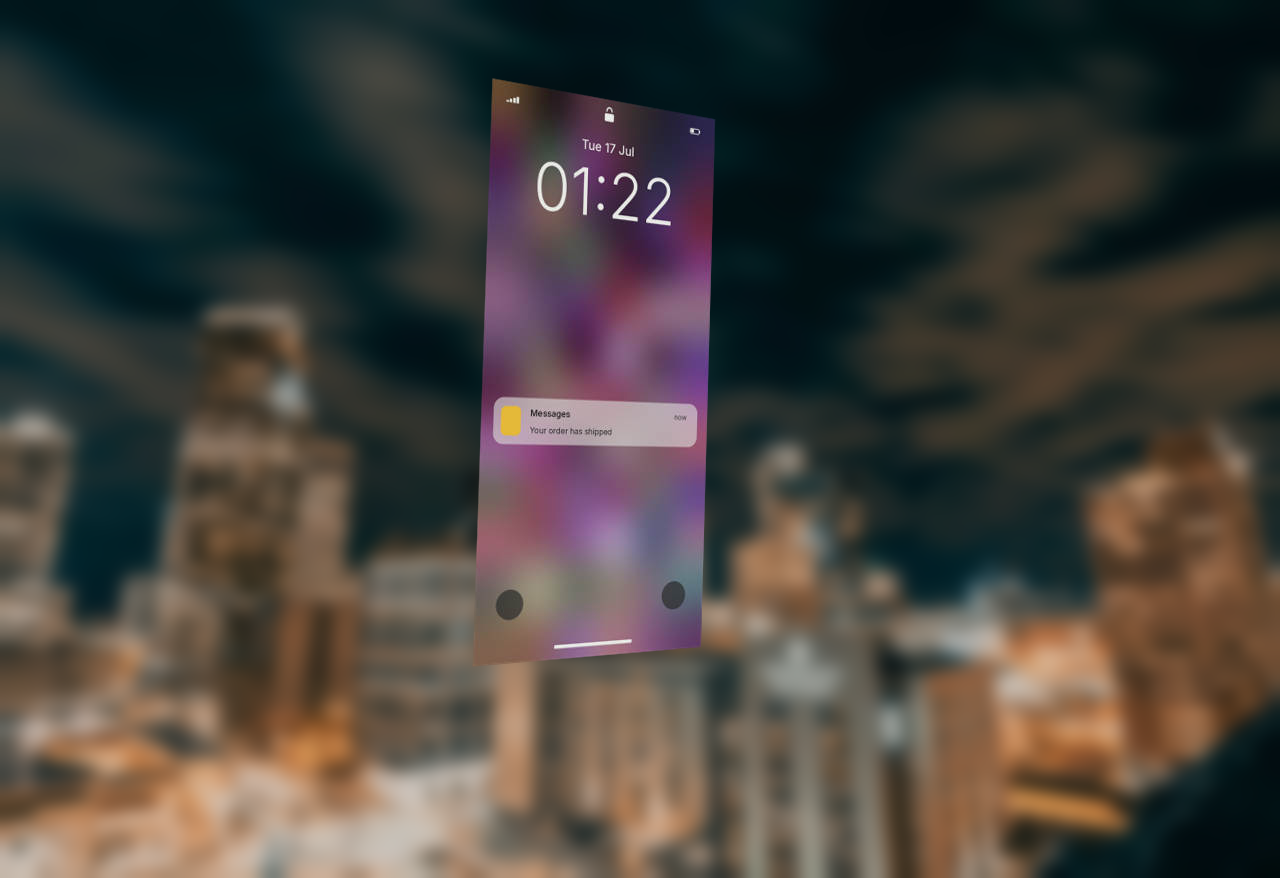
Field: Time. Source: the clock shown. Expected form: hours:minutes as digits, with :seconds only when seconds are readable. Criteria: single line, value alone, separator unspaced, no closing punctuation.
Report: 1:22
